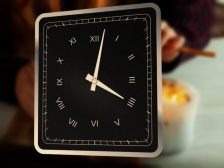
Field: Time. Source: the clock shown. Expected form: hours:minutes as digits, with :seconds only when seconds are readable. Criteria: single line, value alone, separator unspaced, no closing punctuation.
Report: 4:02
